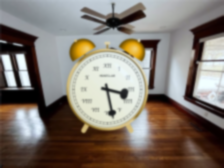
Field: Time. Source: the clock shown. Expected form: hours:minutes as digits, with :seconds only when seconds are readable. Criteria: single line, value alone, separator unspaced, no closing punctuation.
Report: 3:28
